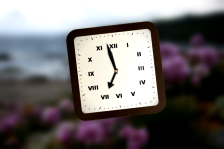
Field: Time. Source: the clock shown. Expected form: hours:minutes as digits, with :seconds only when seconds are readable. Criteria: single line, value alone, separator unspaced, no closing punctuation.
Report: 6:58
